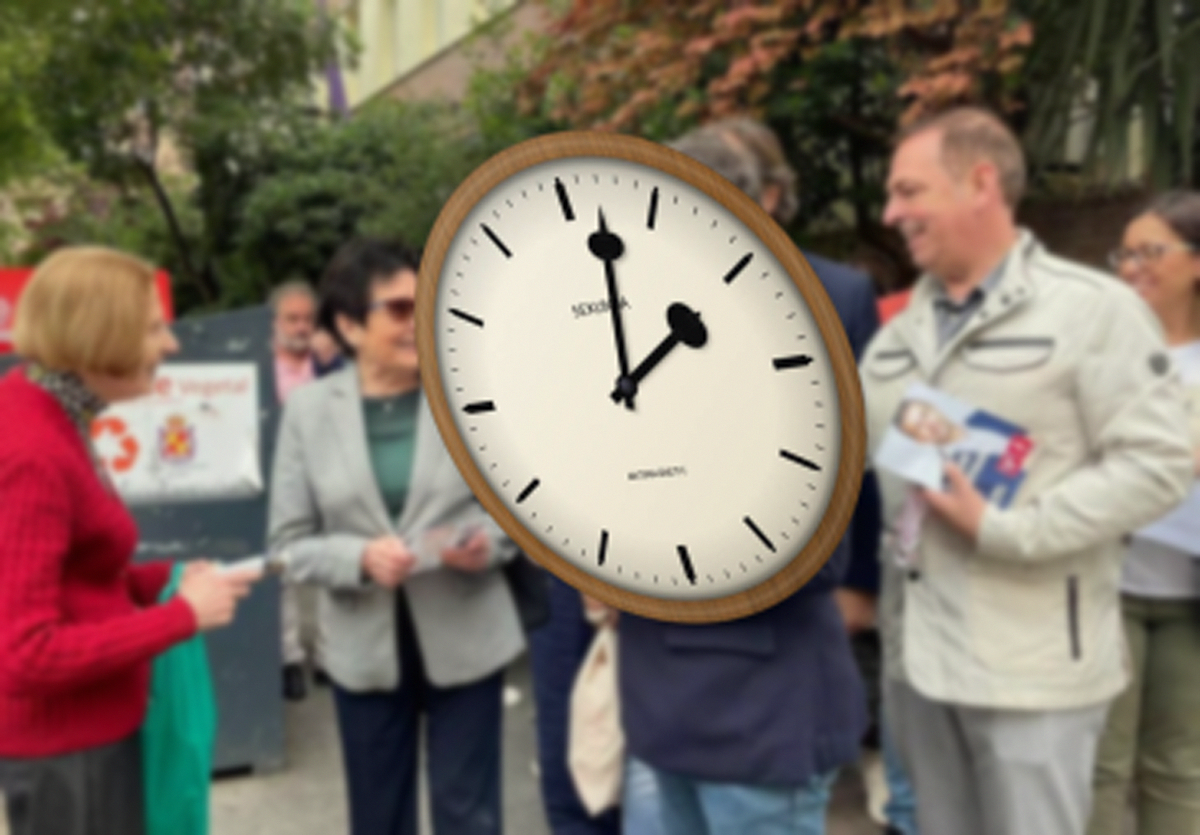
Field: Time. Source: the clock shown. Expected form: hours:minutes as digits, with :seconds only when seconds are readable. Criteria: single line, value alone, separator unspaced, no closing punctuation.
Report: 2:02
